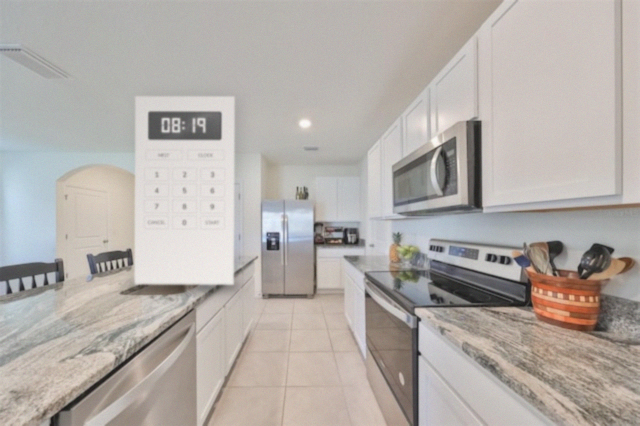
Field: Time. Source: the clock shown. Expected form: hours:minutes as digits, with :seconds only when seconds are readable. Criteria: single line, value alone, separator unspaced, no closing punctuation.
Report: 8:19
